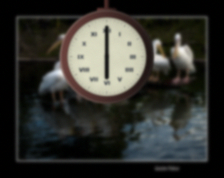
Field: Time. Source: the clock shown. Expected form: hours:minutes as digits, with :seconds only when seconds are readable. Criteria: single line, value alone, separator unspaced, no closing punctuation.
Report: 6:00
